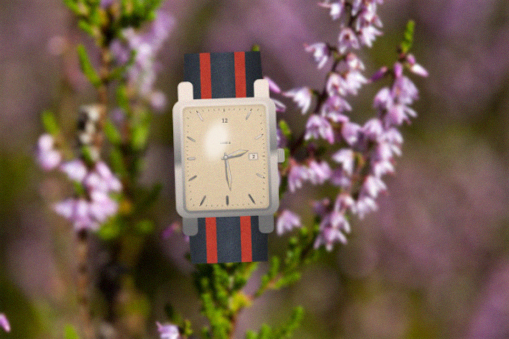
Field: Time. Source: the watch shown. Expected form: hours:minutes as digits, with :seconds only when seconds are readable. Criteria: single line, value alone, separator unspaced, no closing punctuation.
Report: 2:29
